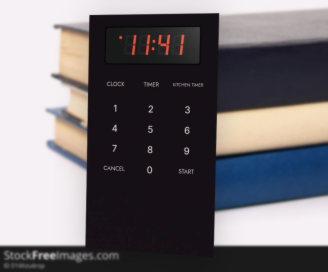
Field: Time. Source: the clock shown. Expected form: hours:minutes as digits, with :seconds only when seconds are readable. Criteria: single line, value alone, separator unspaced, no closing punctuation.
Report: 11:41
